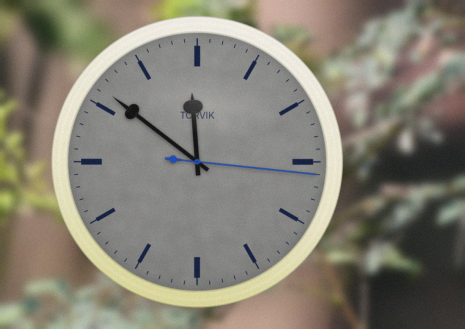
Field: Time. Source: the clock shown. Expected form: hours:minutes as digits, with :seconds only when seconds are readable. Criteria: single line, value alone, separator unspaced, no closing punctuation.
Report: 11:51:16
